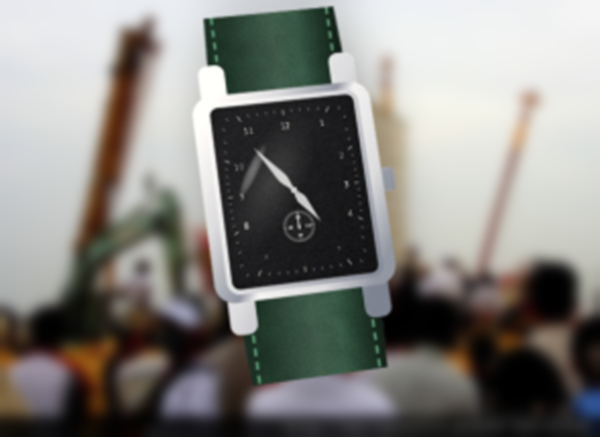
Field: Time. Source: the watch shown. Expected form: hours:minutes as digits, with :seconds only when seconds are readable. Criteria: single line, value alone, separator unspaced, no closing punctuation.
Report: 4:54
